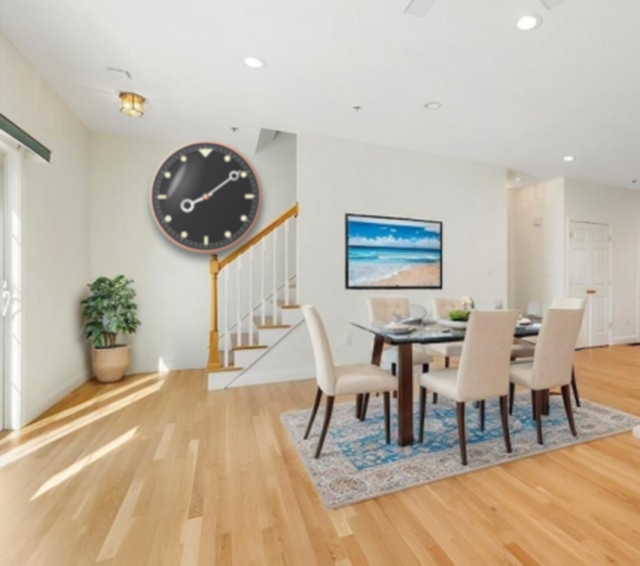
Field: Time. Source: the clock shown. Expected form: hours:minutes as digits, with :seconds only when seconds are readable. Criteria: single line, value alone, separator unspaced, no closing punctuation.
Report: 8:09
